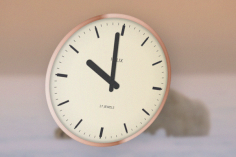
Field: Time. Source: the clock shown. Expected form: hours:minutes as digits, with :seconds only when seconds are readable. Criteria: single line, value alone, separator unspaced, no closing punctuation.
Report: 9:59
